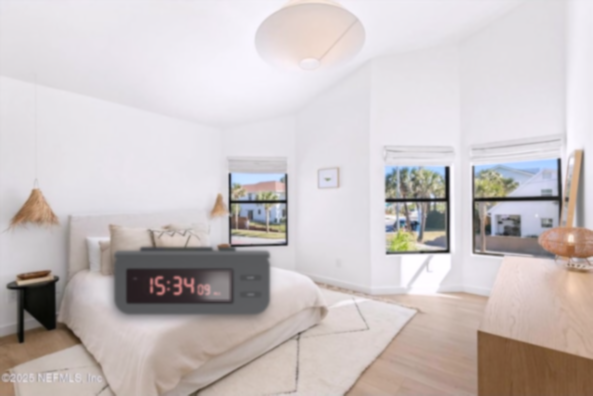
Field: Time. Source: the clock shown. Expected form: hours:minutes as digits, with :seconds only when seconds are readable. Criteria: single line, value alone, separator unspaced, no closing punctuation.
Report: 15:34
